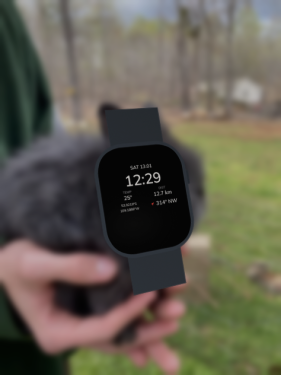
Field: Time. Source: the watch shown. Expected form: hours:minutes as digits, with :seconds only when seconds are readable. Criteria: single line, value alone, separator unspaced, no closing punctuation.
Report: 12:29
